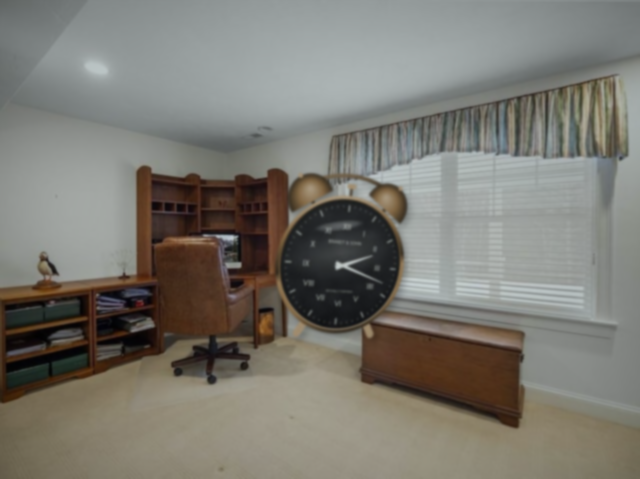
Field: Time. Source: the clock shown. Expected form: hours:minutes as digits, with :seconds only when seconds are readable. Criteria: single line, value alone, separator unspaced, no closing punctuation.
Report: 2:18
